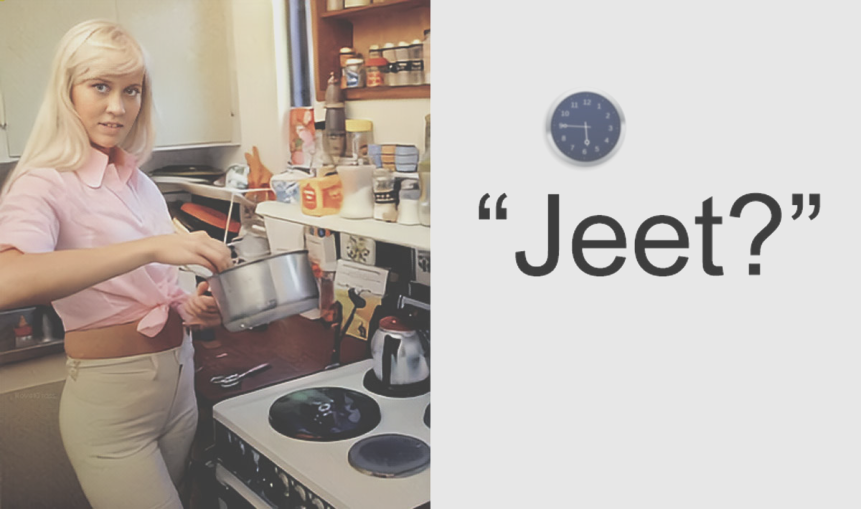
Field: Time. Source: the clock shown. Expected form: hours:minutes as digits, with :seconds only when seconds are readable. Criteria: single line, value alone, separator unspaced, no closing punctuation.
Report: 5:45
